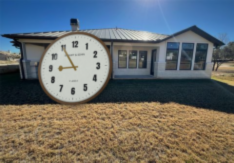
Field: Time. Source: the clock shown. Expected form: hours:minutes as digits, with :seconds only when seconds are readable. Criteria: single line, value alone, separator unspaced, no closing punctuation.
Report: 8:55
